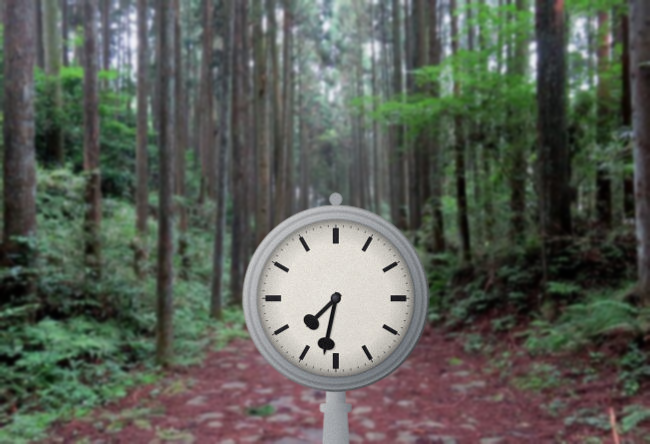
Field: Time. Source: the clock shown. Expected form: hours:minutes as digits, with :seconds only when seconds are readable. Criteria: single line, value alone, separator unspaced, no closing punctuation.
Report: 7:32
